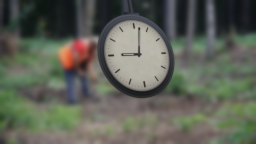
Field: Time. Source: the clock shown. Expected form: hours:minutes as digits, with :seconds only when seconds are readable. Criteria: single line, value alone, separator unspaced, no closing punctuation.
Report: 9:02
